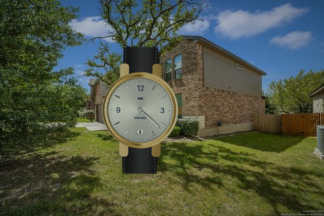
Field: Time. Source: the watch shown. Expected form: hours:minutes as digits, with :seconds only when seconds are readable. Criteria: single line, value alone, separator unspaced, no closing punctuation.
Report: 4:22
